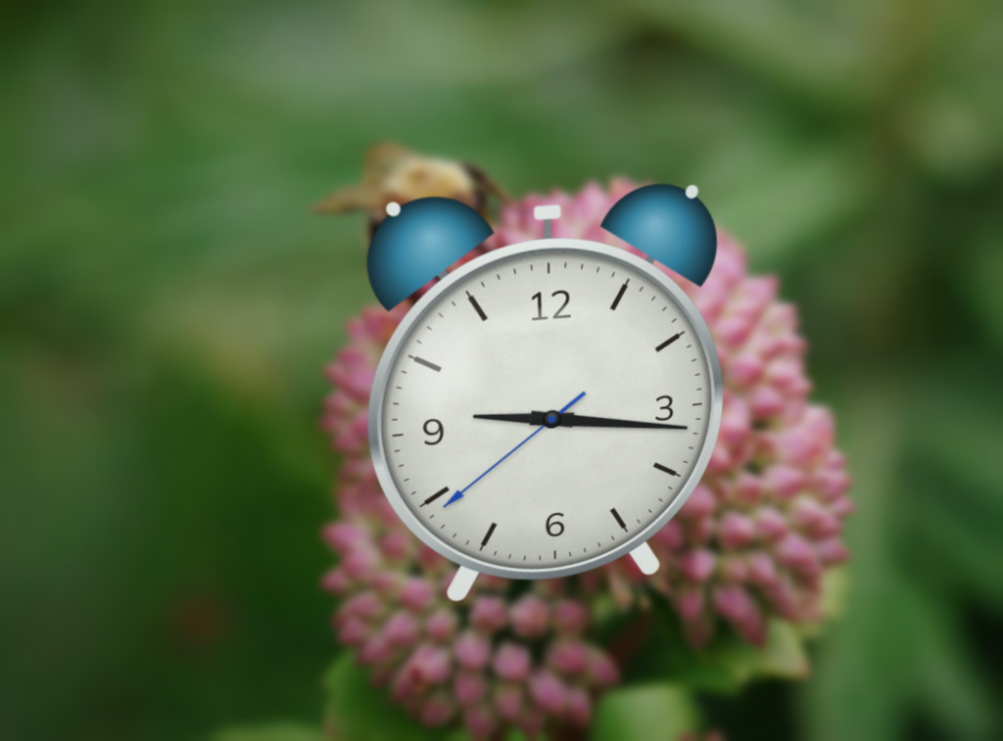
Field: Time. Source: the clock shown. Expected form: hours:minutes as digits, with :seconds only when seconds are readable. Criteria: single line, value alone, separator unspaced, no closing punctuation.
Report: 9:16:39
